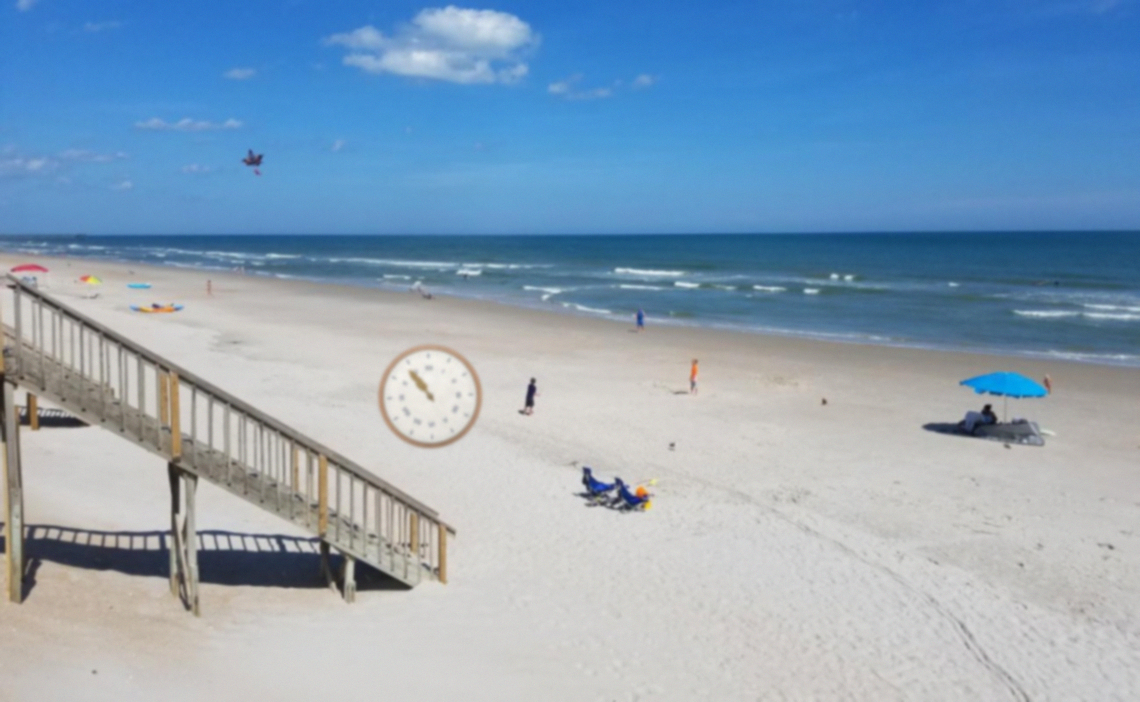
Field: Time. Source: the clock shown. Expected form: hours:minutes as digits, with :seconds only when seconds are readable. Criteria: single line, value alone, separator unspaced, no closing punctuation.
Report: 10:54
